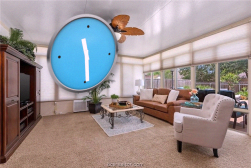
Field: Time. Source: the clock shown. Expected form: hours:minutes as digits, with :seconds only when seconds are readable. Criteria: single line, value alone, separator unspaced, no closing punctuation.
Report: 11:29
